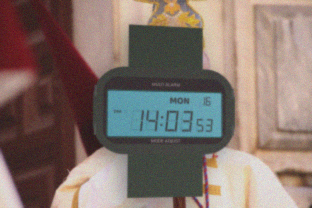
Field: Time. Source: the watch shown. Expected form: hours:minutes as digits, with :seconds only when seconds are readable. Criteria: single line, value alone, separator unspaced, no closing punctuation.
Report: 14:03:53
